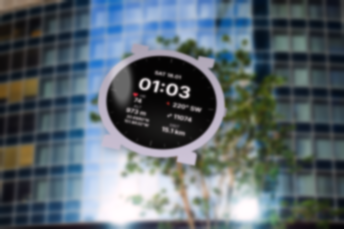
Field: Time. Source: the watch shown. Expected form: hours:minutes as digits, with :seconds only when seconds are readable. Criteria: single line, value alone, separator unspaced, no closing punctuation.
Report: 1:03
